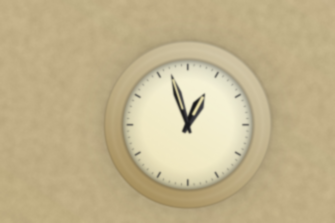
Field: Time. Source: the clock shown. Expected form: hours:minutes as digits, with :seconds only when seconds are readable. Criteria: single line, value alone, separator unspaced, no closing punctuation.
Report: 12:57
